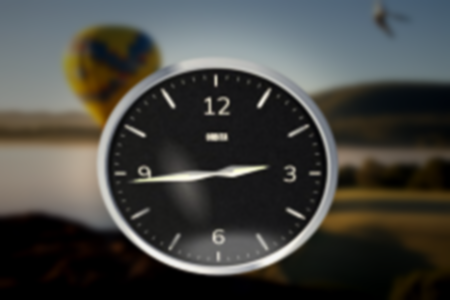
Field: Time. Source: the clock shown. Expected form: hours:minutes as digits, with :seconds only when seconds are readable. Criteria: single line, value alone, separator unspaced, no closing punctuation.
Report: 2:44
